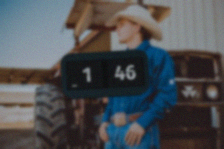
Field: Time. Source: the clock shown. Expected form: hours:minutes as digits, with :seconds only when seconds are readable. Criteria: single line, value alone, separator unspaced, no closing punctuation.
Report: 1:46
